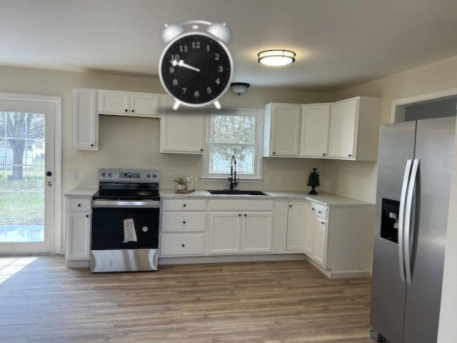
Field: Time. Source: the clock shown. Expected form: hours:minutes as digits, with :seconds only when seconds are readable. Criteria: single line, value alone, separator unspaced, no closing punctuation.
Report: 9:48
